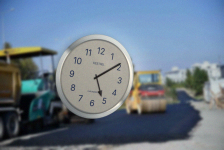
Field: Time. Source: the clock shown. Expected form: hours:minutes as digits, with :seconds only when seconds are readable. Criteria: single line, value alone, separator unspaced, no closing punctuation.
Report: 5:09
